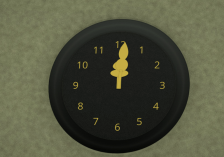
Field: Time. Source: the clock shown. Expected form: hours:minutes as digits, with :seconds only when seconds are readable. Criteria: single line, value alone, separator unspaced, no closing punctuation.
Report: 12:01
